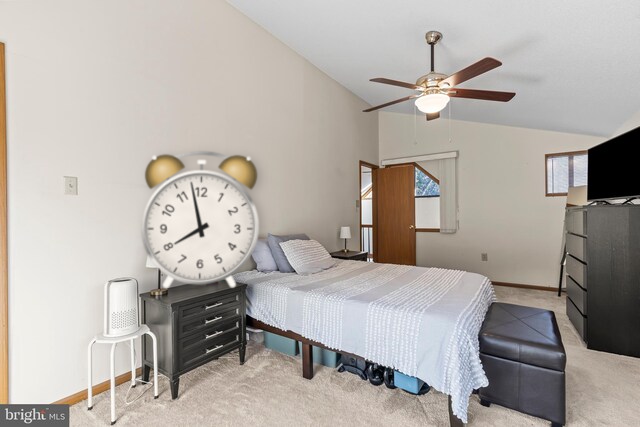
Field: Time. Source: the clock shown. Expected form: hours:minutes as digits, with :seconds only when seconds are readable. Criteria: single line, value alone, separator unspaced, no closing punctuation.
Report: 7:58
